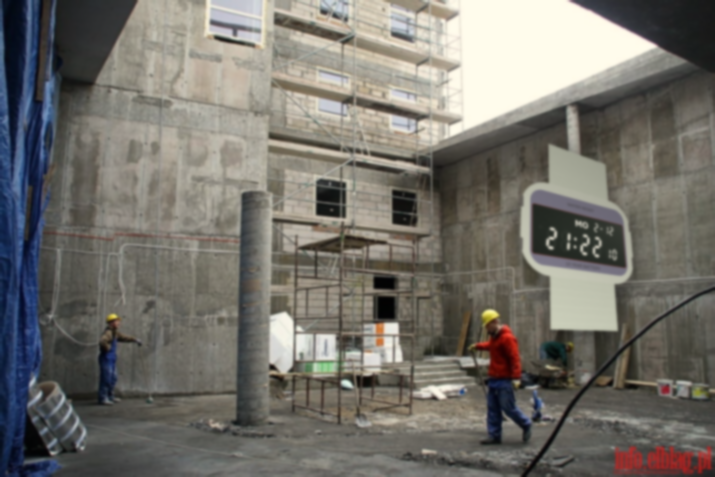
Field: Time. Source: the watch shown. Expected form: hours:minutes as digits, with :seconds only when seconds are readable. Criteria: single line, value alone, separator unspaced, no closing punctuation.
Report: 21:22
